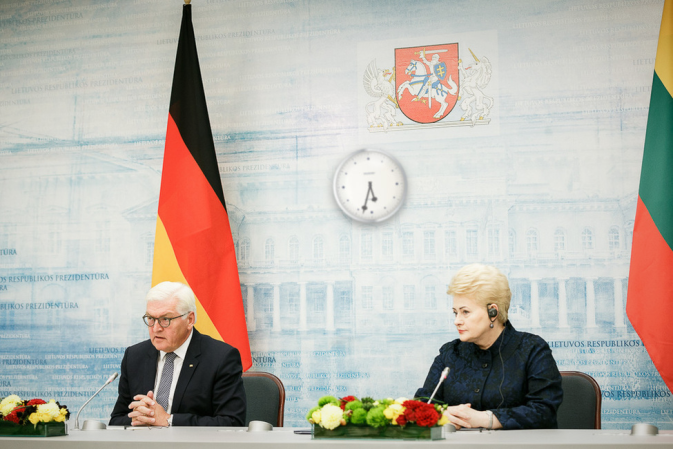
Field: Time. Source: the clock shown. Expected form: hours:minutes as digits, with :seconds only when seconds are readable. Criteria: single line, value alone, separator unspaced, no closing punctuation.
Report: 5:33
